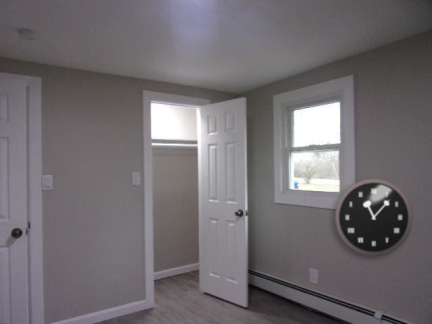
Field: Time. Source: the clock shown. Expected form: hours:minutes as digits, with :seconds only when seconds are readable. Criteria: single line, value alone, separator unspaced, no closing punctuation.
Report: 11:07
